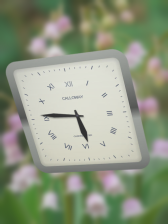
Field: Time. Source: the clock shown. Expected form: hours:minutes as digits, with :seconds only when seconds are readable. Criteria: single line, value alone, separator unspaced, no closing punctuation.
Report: 5:46
